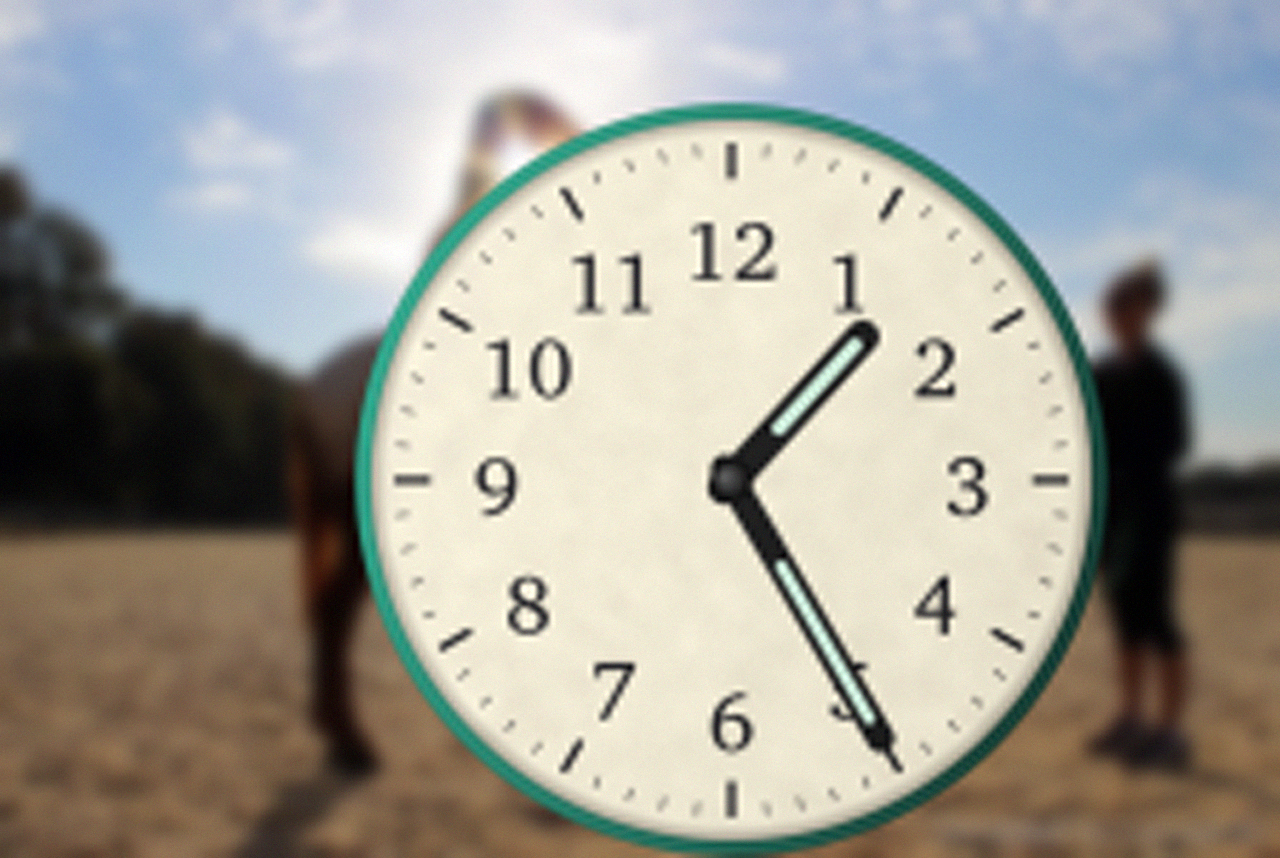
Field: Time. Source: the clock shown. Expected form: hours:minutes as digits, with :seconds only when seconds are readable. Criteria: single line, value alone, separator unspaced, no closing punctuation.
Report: 1:25
